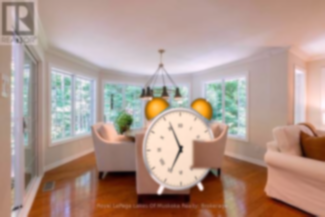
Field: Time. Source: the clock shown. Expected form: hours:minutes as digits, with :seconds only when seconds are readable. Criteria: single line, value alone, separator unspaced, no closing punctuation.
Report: 6:56
